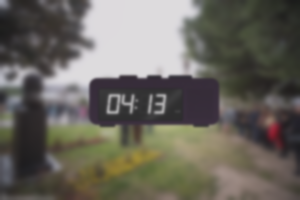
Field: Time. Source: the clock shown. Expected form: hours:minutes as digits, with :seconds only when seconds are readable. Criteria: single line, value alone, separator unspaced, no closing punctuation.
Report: 4:13
